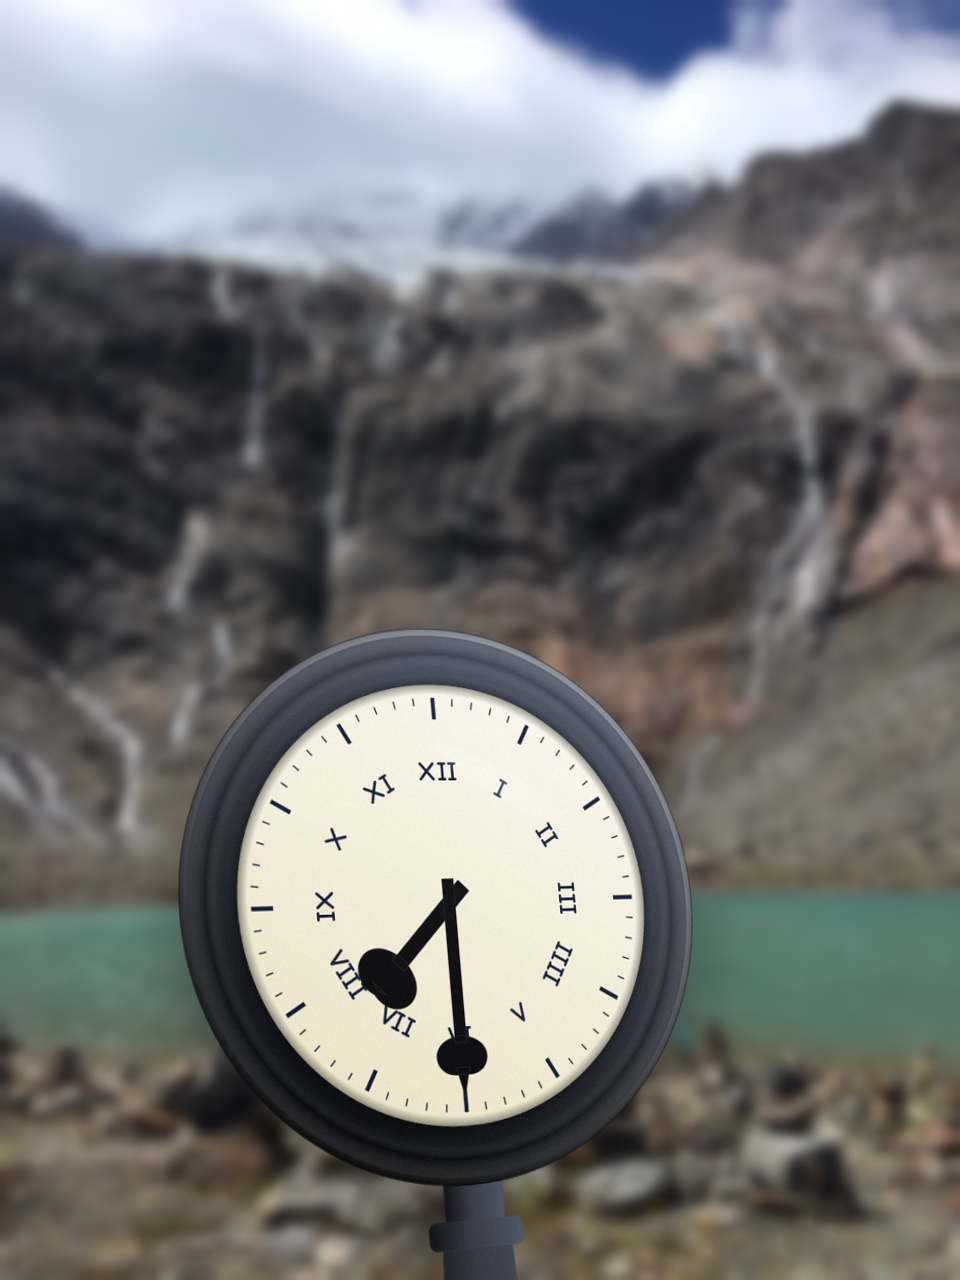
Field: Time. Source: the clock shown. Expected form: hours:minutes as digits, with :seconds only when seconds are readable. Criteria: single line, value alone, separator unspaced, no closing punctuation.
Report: 7:30
